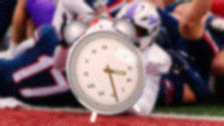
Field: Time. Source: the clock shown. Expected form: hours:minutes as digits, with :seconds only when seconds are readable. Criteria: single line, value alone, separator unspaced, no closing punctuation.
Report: 3:29
